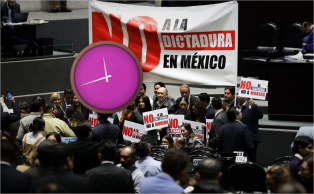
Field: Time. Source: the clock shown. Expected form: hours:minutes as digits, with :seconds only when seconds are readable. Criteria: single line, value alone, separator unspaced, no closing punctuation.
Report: 11:42
